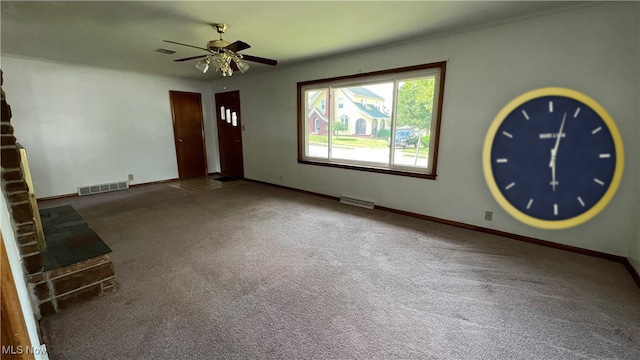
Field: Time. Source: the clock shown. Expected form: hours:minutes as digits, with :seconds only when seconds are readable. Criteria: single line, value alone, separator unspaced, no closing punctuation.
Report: 6:03
